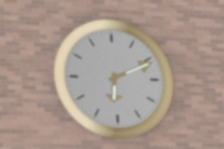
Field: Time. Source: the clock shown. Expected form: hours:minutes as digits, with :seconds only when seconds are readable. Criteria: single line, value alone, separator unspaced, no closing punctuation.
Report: 6:11
